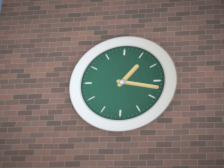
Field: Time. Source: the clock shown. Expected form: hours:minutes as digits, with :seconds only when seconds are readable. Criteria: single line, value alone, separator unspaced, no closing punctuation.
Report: 1:17
